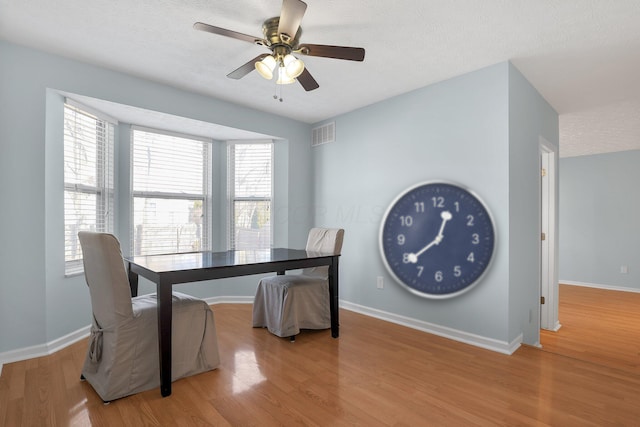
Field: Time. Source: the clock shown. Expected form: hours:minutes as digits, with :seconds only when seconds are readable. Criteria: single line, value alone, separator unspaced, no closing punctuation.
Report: 12:39
